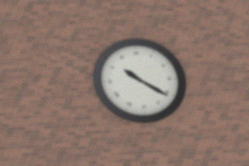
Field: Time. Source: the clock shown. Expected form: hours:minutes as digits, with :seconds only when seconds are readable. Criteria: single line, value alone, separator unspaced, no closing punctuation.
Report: 10:21
